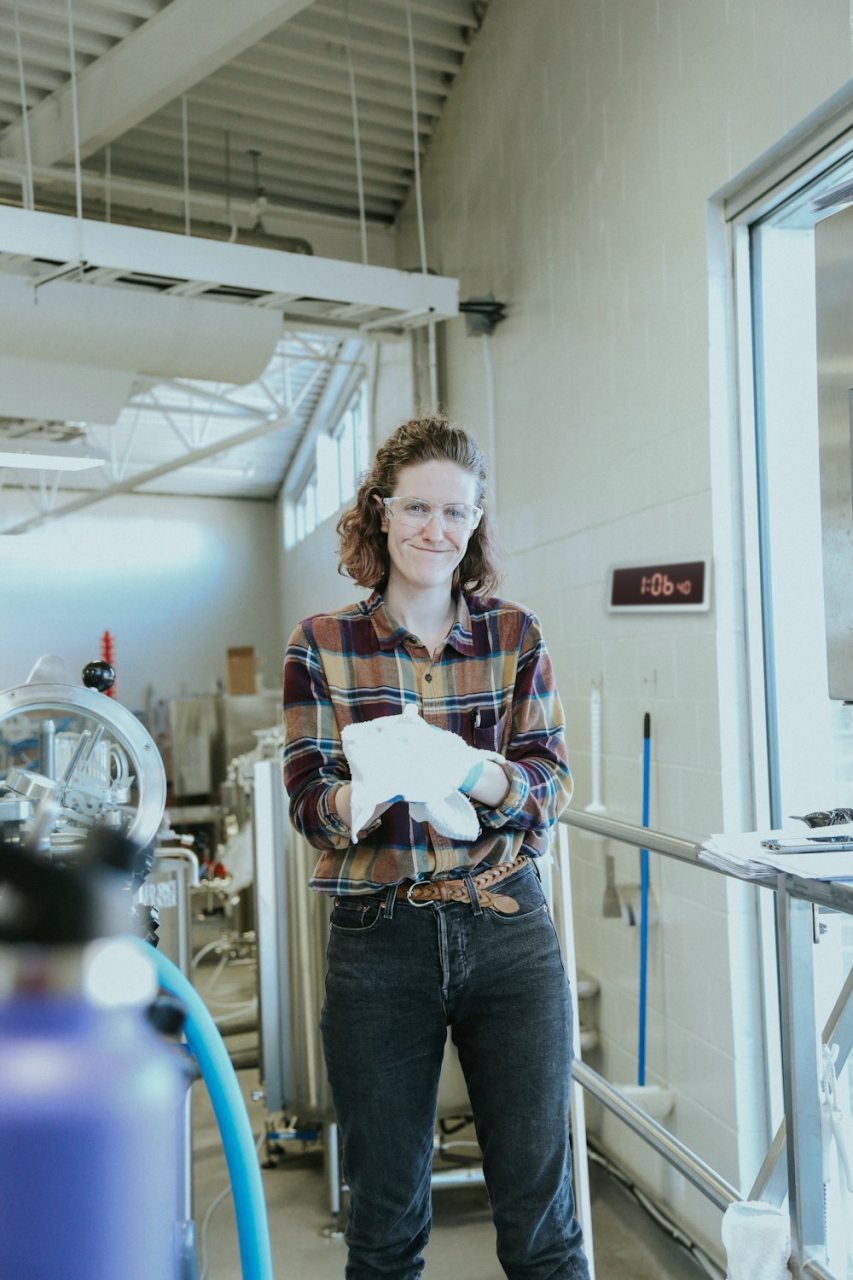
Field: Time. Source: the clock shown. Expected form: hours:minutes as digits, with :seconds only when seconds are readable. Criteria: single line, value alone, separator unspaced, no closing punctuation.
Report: 1:06
